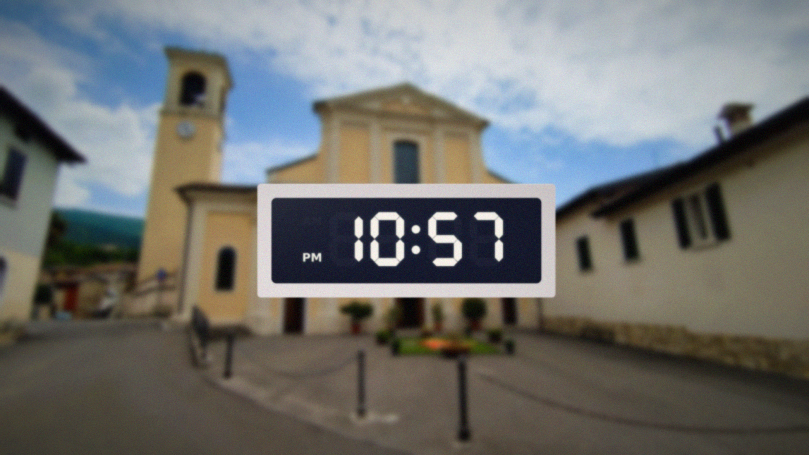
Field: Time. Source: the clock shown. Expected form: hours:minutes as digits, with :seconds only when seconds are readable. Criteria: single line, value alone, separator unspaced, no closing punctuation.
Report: 10:57
